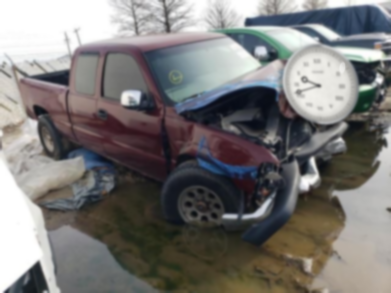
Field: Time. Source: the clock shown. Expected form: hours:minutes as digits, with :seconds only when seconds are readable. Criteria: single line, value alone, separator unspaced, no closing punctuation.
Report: 9:42
